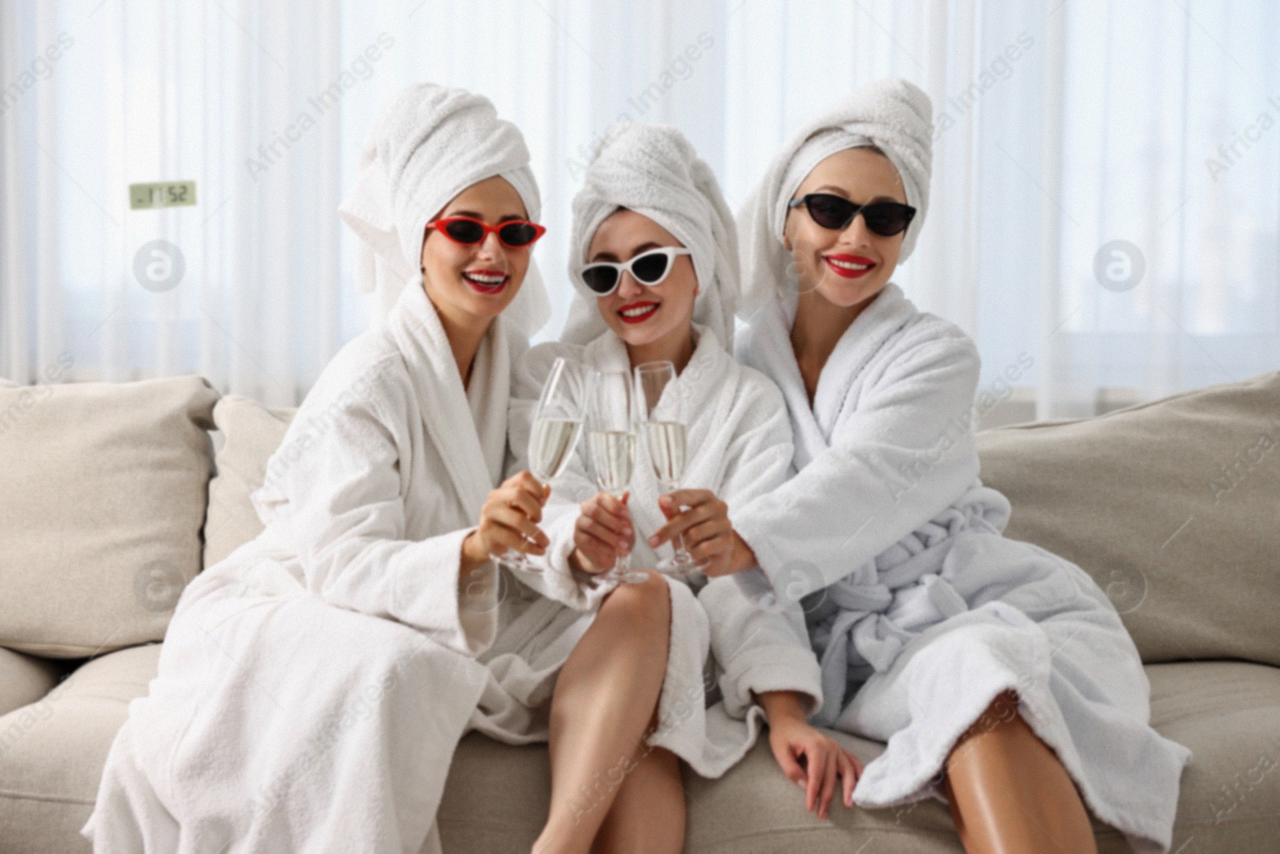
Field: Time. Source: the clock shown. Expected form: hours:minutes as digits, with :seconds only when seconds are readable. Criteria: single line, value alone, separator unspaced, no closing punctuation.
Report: 11:52
